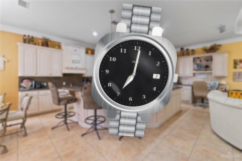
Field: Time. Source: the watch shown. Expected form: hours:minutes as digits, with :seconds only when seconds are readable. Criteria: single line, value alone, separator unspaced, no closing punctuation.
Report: 7:01
